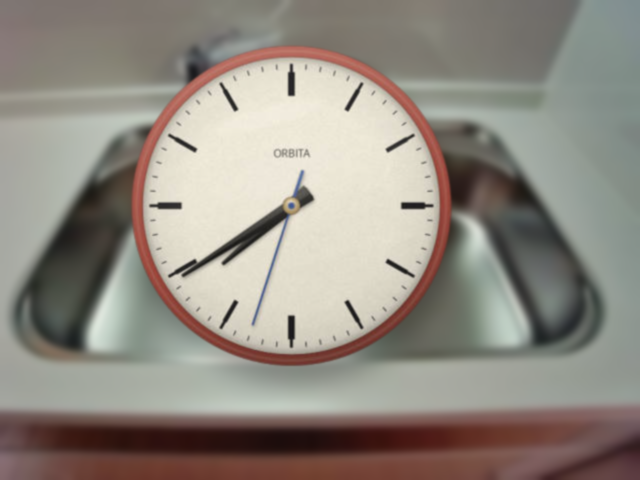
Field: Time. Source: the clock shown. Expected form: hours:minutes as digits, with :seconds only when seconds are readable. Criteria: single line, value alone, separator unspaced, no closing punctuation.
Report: 7:39:33
